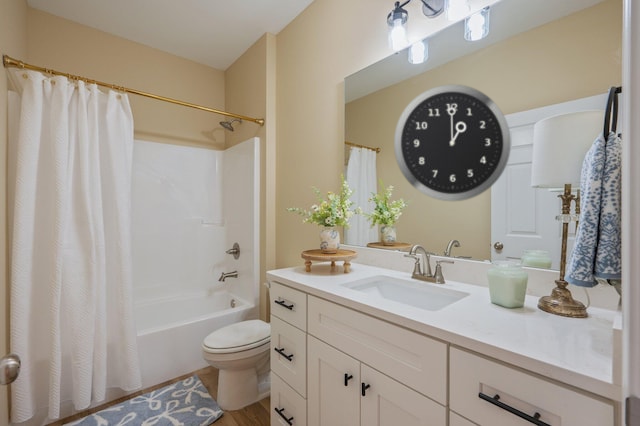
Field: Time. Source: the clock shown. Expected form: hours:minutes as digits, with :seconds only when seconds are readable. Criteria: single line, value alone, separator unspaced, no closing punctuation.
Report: 1:00
